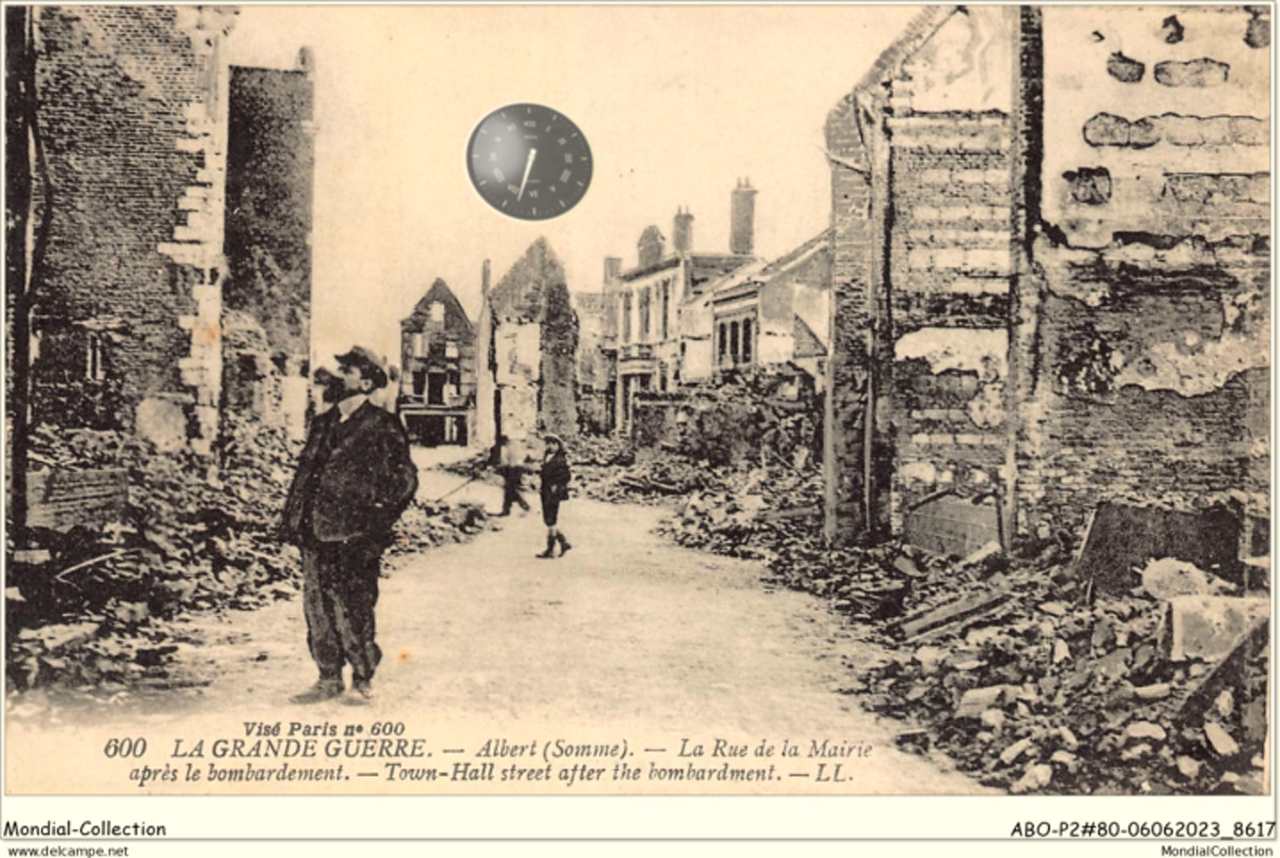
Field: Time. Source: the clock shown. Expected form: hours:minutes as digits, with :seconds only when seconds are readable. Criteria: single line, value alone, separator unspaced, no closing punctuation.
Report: 6:33
